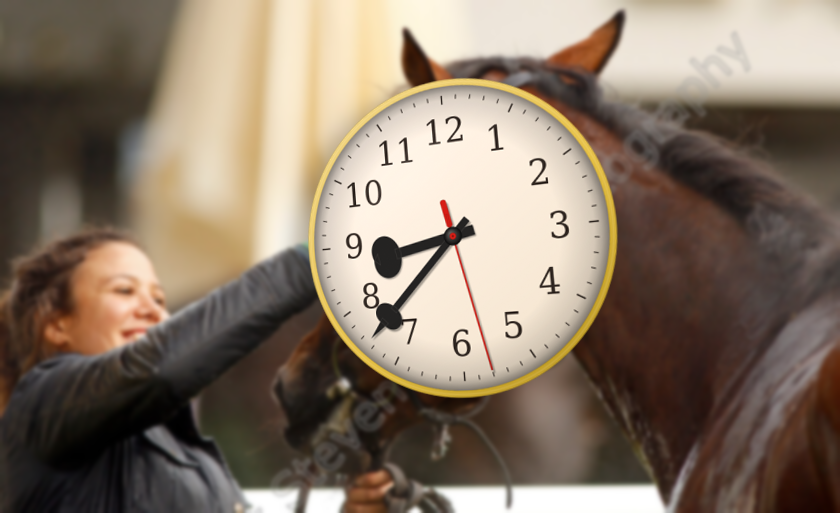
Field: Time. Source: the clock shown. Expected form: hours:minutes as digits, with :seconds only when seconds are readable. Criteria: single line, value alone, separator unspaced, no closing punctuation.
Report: 8:37:28
